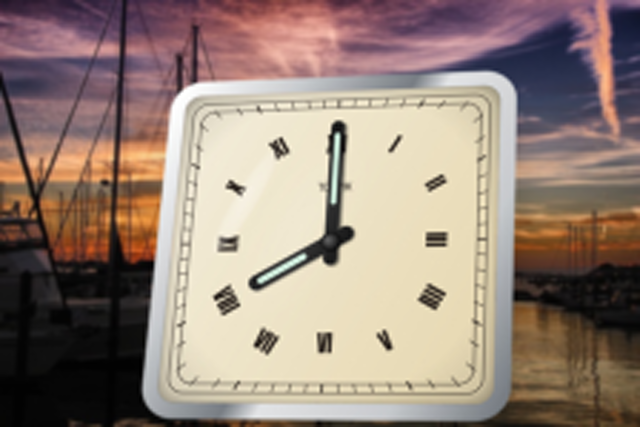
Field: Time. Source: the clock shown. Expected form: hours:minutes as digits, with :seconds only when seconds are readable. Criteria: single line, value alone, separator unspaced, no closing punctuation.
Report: 8:00
